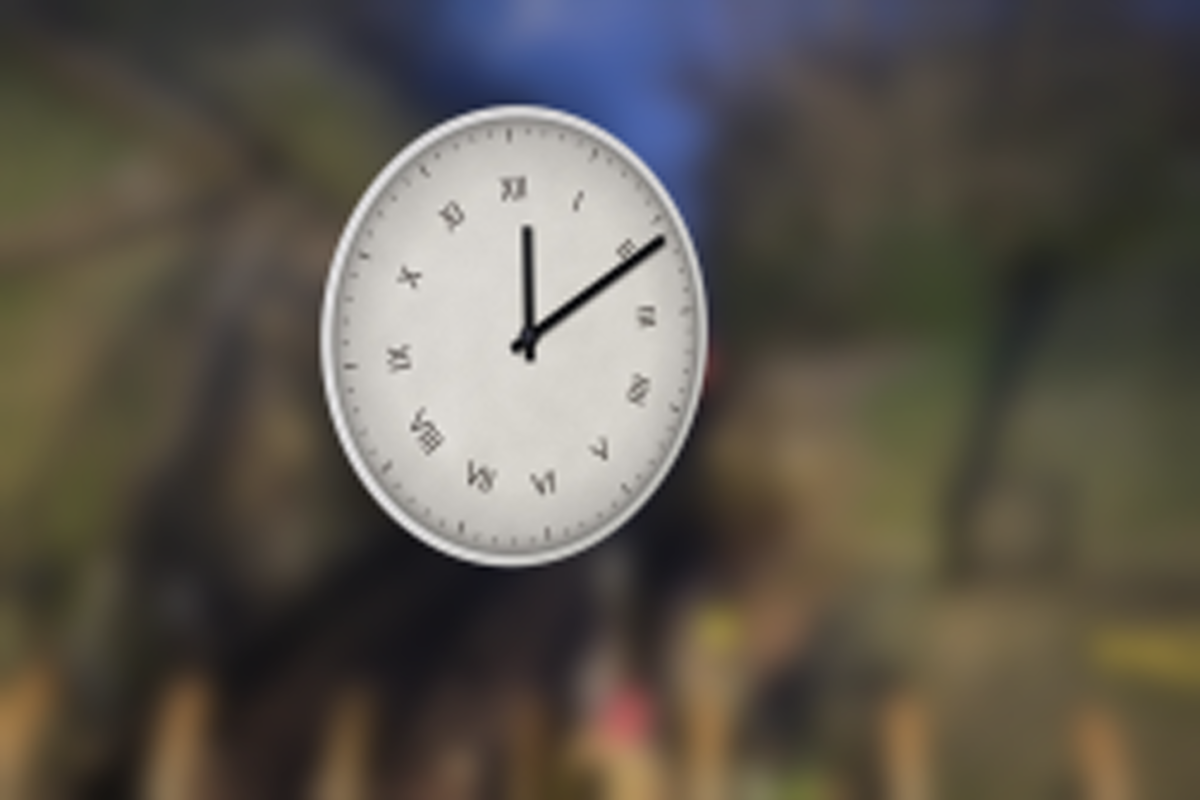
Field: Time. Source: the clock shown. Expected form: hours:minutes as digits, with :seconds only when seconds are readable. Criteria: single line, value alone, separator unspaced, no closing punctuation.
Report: 12:11
